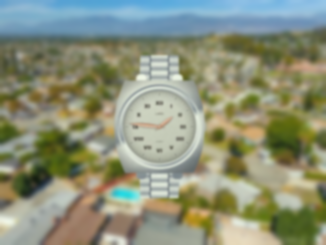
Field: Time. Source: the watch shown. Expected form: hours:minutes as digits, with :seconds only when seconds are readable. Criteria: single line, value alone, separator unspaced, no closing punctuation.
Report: 1:46
